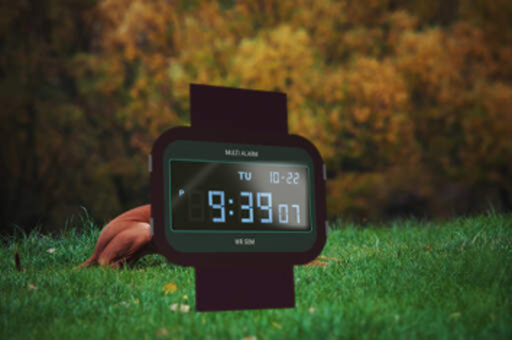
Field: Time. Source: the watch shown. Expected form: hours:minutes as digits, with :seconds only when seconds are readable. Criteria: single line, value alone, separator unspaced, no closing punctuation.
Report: 9:39:07
